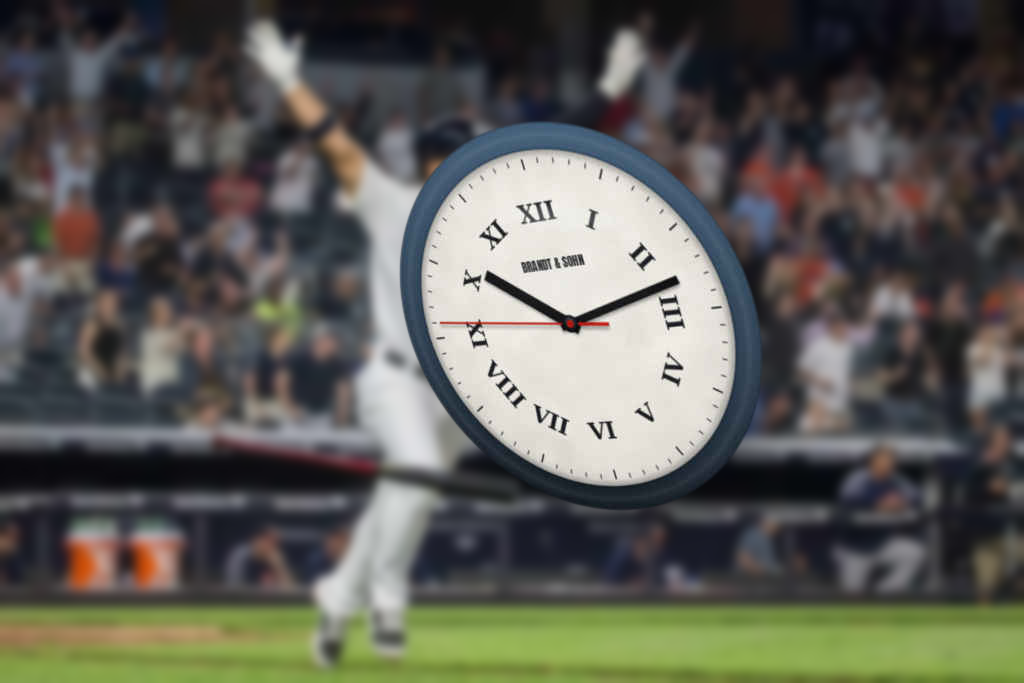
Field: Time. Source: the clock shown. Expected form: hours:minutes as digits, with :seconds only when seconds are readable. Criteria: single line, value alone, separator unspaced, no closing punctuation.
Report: 10:12:46
